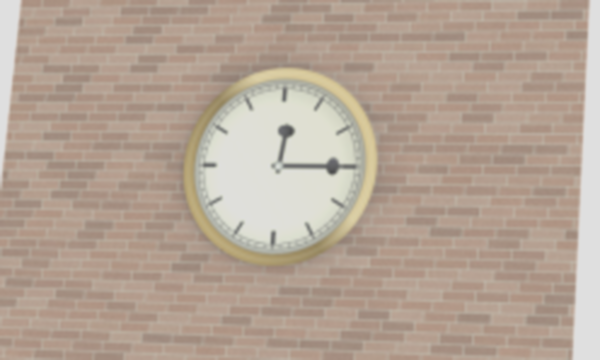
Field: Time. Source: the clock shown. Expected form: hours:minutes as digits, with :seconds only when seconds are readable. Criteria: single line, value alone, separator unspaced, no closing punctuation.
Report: 12:15
